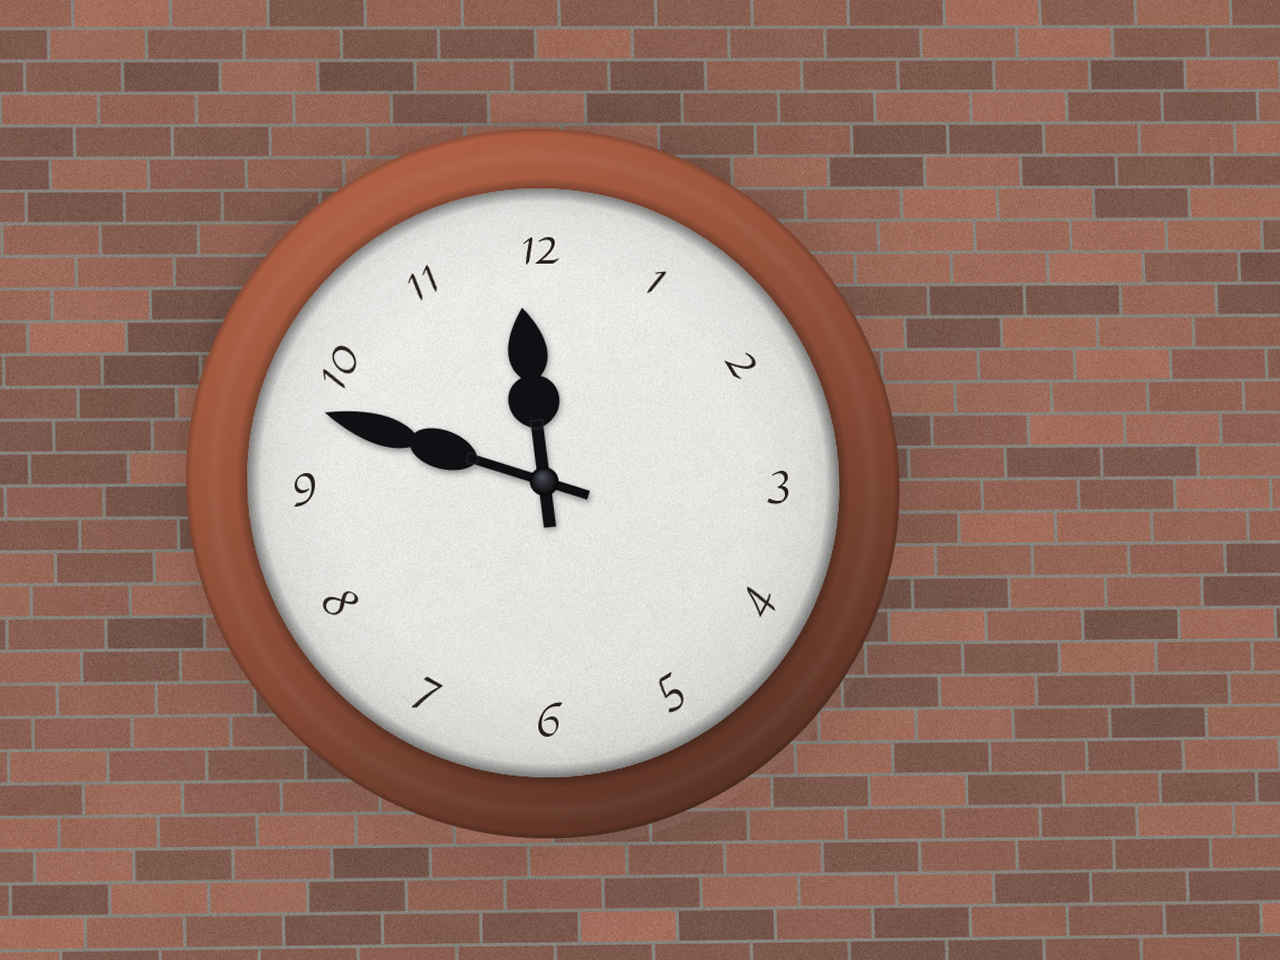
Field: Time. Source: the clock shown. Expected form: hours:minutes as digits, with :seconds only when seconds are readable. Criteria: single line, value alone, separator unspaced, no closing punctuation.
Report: 11:48
